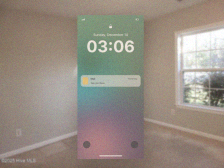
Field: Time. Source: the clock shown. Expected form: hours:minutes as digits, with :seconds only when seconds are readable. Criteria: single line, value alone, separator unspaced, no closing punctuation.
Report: 3:06
